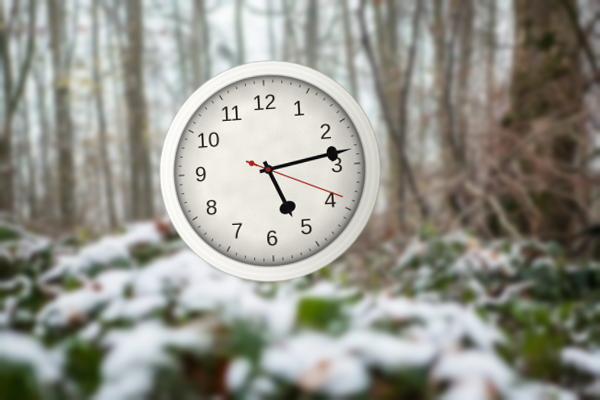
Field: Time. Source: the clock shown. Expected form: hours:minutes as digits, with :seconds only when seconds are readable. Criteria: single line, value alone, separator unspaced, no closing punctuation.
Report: 5:13:19
